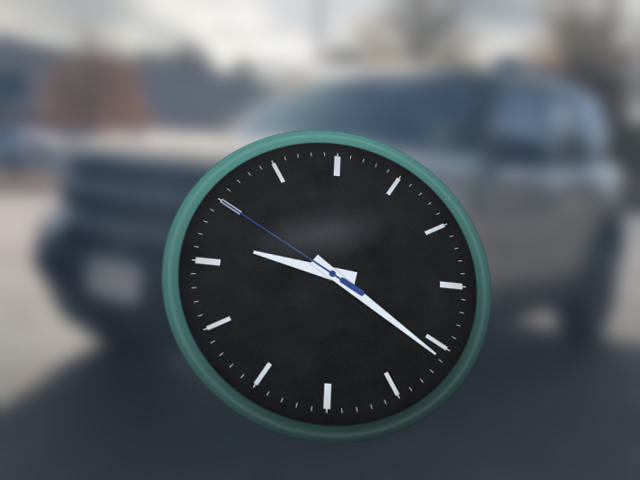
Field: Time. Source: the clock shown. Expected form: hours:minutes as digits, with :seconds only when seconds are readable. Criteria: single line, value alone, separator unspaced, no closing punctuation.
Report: 9:20:50
